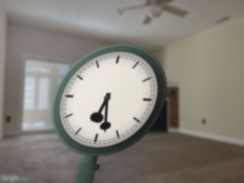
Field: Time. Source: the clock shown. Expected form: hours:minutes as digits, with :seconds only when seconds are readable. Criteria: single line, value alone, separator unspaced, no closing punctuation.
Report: 6:28
